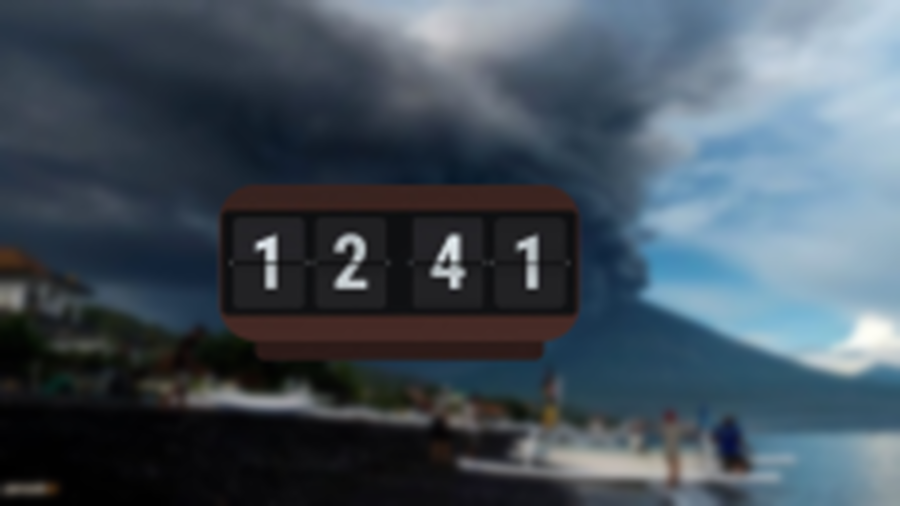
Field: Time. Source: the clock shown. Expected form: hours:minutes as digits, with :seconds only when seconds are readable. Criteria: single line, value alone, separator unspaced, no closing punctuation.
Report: 12:41
